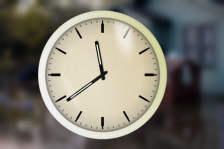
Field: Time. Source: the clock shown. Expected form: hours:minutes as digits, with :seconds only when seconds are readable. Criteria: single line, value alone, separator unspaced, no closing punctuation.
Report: 11:39
